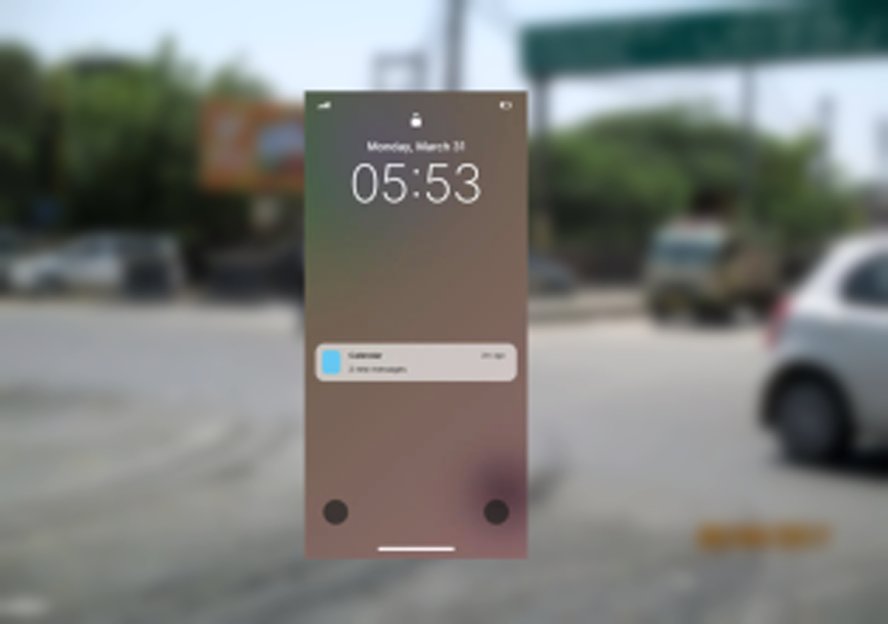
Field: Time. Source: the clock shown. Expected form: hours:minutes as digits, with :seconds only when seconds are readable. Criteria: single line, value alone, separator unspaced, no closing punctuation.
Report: 5:53
